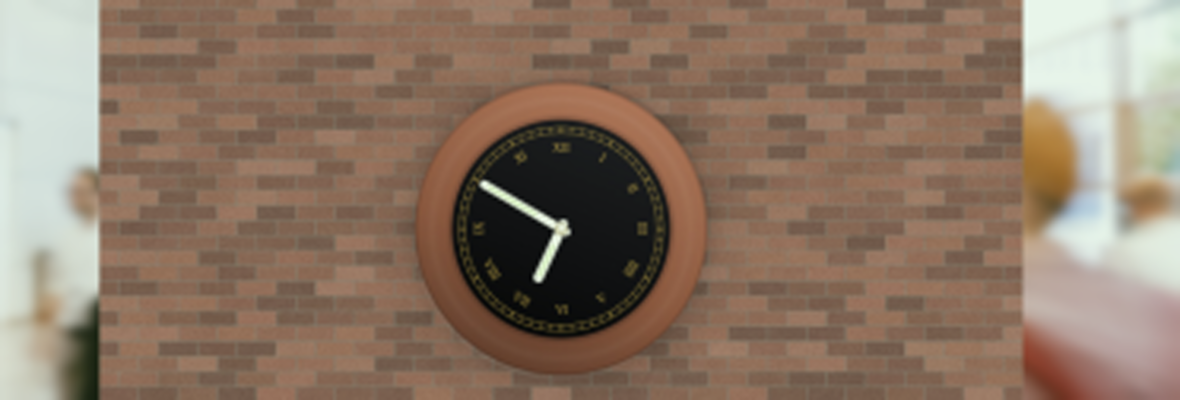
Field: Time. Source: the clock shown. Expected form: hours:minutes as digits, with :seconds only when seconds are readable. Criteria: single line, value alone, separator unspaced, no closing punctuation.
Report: 6:50
